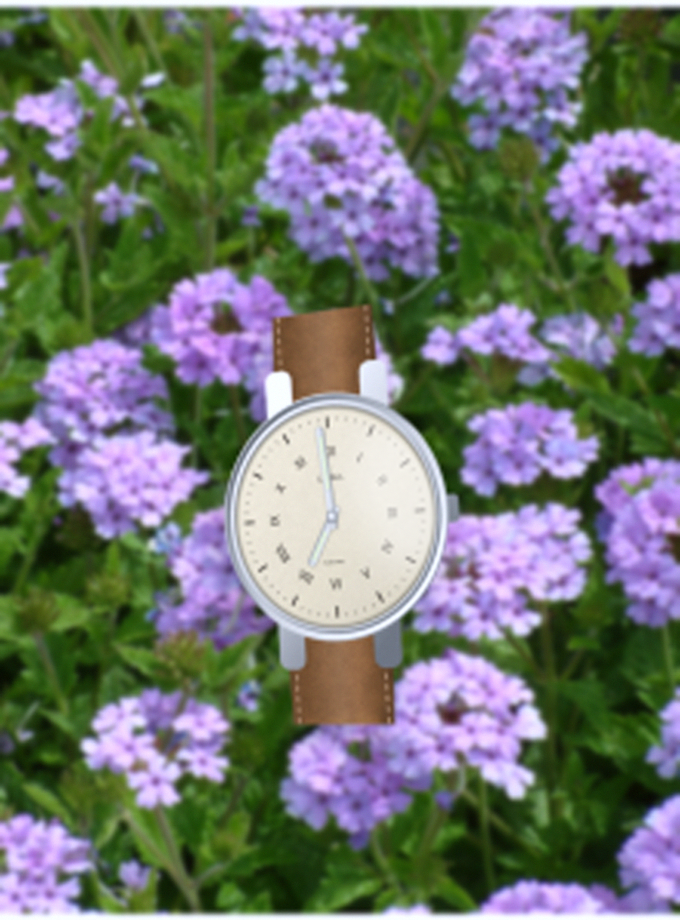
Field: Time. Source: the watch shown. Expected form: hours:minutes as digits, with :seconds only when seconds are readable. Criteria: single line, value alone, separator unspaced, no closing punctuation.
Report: 6:59
